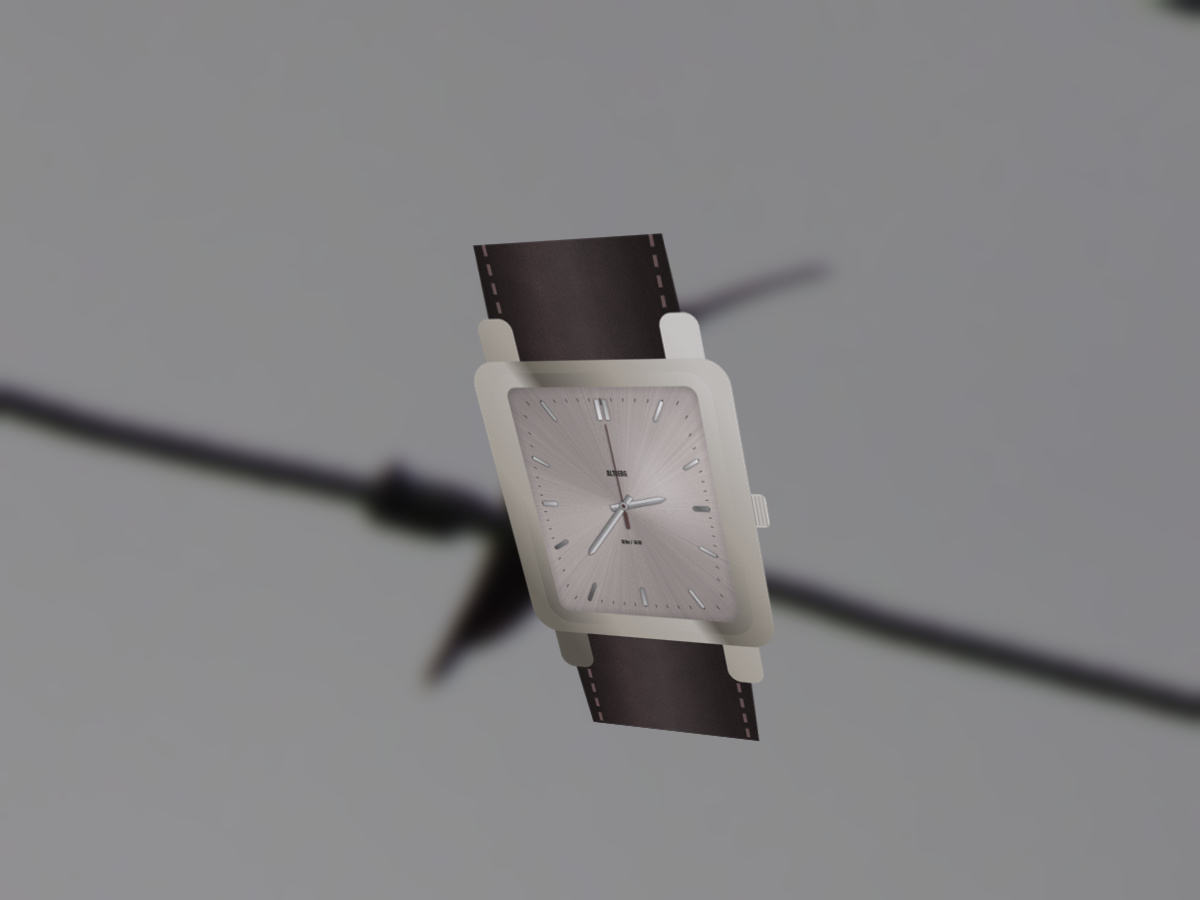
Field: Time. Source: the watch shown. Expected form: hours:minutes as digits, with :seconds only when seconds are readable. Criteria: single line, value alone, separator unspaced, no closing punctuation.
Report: 2:37:00
